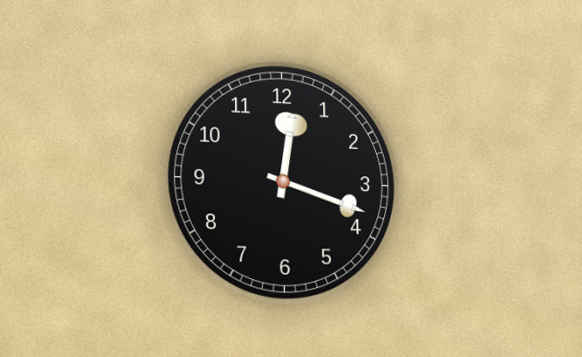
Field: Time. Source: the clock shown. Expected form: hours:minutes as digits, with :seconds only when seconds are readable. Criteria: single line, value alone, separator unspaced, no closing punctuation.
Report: 12:18
